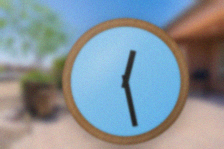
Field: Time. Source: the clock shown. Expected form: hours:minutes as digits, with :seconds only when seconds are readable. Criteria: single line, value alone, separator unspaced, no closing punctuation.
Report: 12:28
